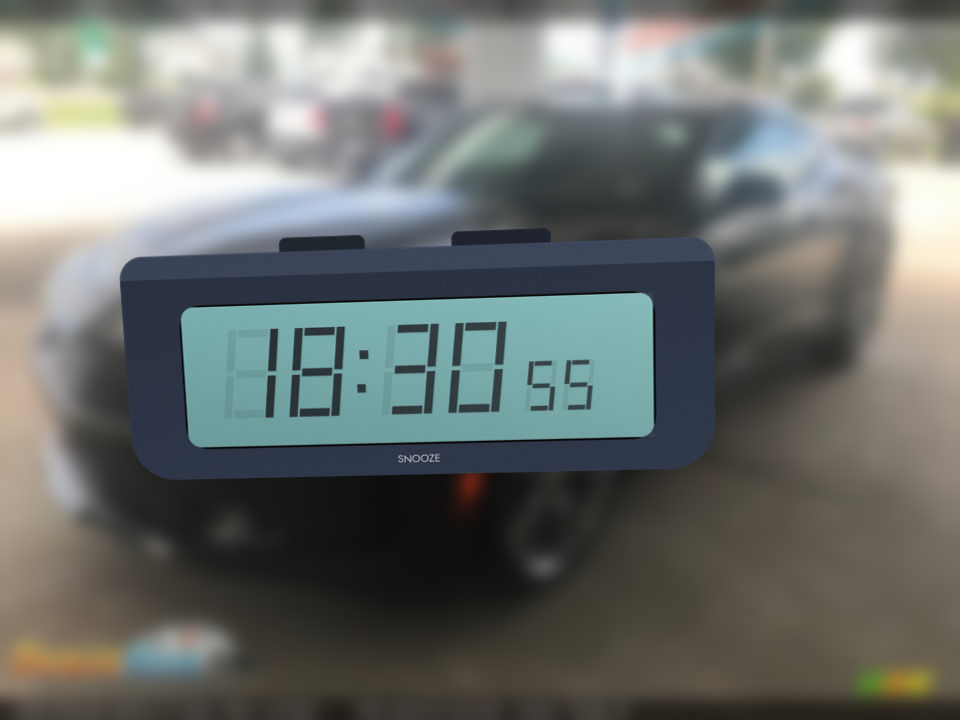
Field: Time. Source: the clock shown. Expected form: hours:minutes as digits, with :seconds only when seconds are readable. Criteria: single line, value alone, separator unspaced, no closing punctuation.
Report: 18:30:55
